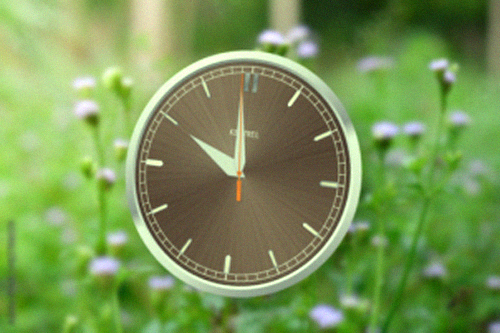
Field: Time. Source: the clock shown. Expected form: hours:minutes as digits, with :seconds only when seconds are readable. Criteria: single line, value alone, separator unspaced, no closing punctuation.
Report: 9:58:59
